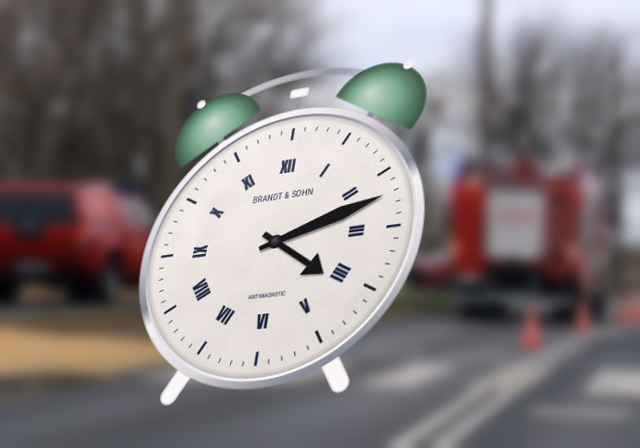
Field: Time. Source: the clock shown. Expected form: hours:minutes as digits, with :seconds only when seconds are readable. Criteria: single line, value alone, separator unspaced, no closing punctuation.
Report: 4:12
